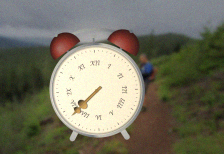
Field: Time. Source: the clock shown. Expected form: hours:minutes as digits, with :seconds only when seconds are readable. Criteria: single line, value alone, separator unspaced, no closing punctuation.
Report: 7:38
